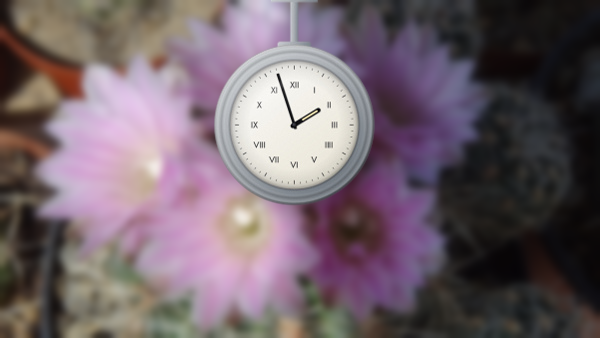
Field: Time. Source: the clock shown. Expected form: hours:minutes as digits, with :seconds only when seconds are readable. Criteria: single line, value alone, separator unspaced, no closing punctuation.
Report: 1:57
